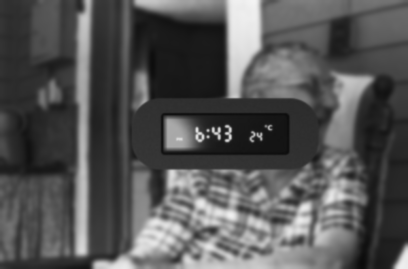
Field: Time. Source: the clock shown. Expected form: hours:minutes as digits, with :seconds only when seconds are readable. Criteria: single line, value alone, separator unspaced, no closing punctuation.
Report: 6:43
